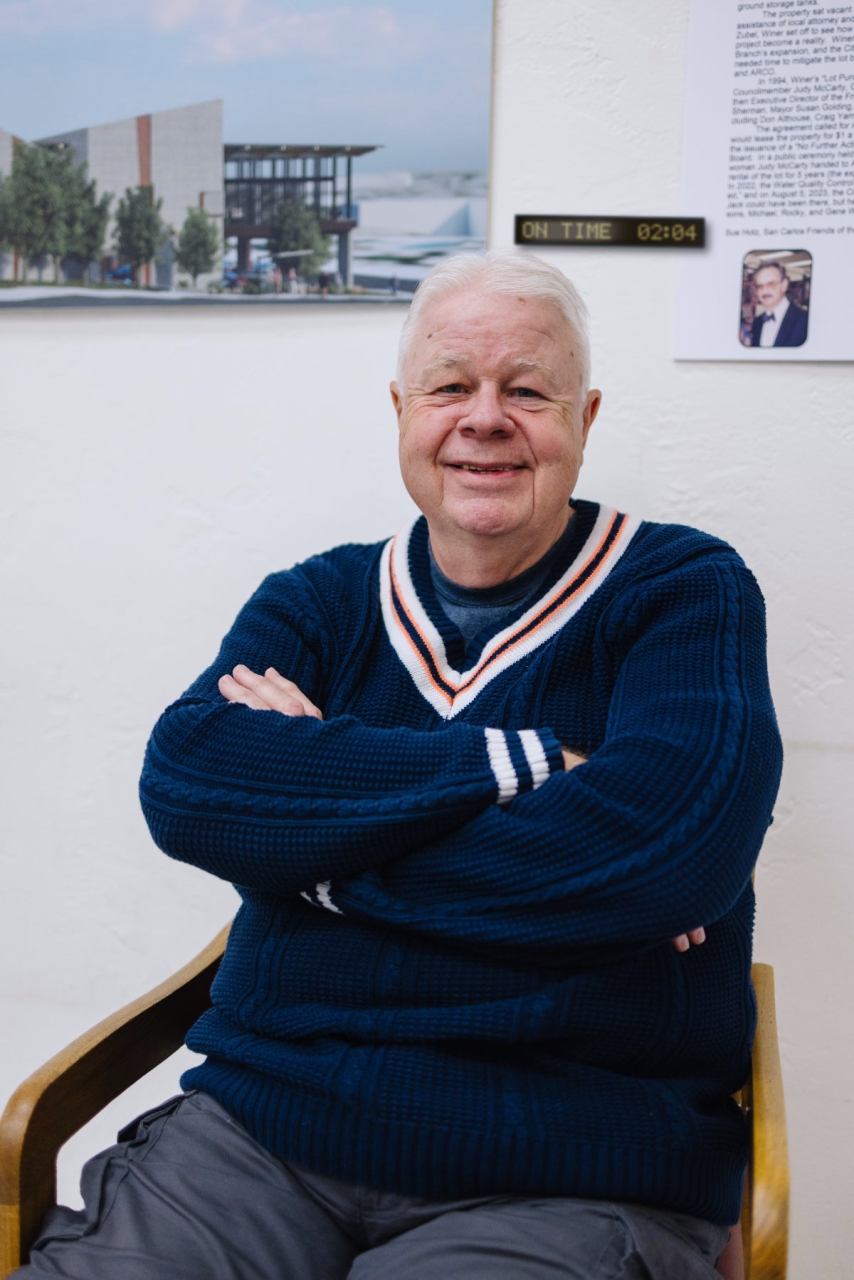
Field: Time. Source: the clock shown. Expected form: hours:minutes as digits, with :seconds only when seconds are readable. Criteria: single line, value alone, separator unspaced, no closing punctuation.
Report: 2:04
